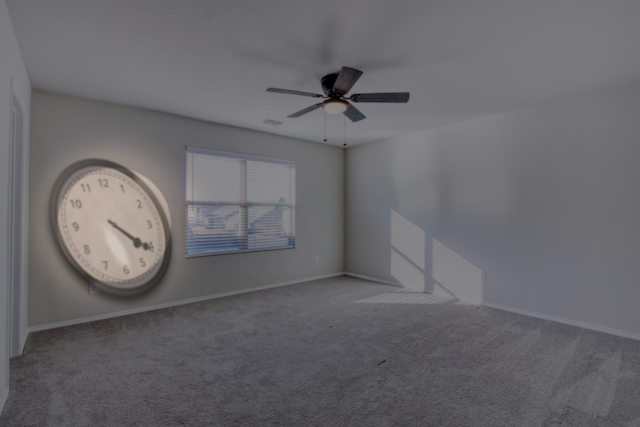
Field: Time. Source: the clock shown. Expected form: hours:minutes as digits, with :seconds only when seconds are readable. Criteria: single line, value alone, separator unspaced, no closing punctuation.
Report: 4:21
